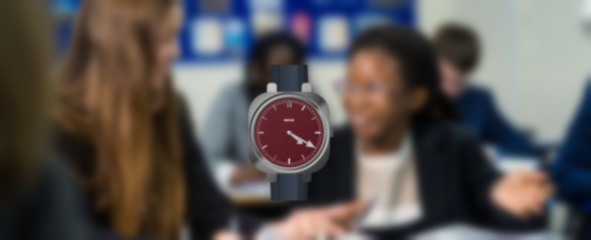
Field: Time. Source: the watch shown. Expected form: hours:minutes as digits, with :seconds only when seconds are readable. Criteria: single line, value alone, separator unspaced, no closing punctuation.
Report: 4:20
